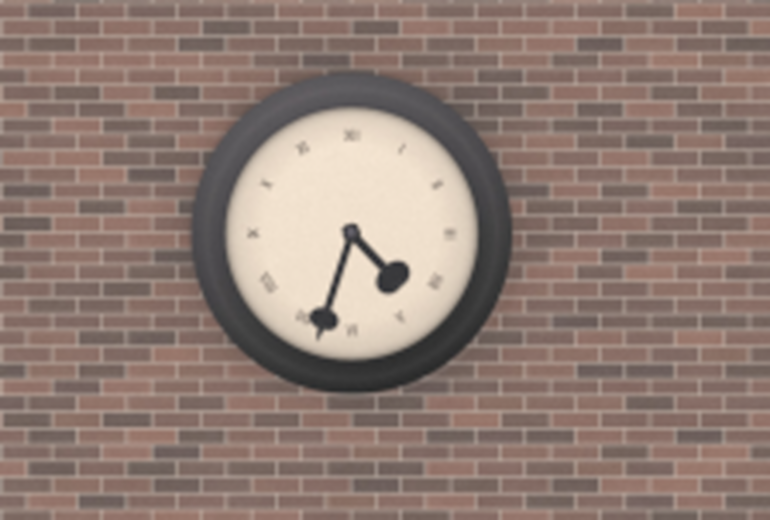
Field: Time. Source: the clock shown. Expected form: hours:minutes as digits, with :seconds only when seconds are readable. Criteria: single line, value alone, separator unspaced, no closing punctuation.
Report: 4:33
